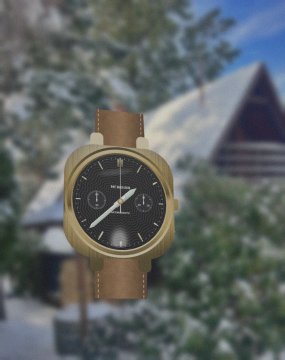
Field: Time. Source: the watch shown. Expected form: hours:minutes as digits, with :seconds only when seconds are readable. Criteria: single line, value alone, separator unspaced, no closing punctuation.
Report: 1:38
